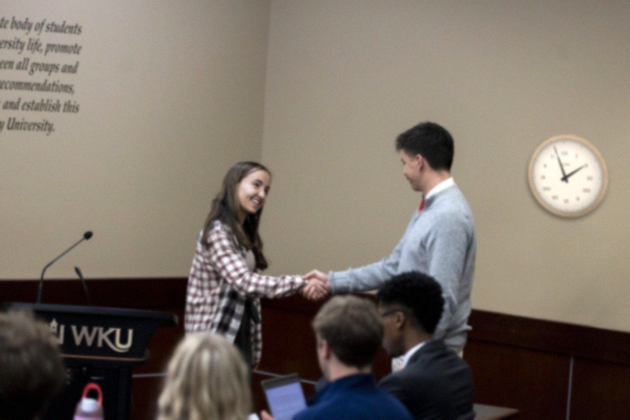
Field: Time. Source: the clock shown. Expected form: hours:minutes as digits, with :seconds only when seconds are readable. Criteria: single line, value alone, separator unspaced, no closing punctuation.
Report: 1:57
